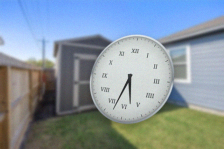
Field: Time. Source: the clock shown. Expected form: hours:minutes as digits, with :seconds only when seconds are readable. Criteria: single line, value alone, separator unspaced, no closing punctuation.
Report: 5:33
